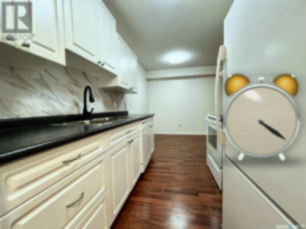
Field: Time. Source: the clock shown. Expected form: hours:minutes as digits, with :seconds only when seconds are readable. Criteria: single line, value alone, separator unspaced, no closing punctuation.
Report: 4:21
